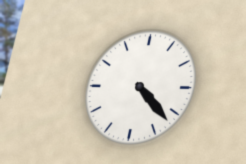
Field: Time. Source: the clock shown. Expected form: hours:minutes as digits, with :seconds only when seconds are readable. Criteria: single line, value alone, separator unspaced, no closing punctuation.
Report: 4:22
